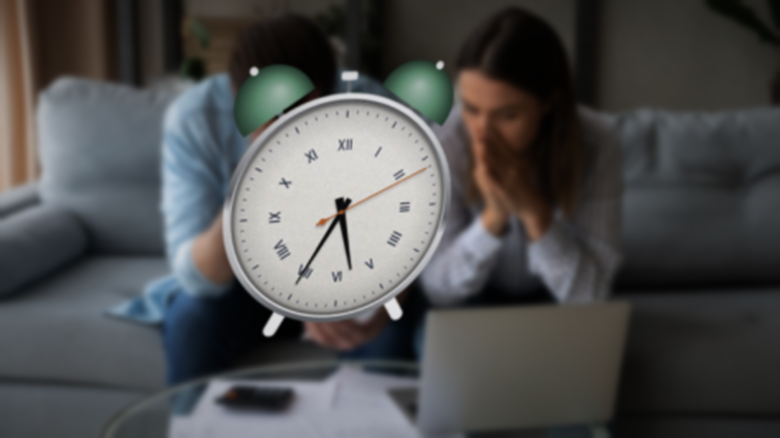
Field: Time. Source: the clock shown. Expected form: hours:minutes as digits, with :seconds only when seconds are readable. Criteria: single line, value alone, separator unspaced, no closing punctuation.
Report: 5:35:11
